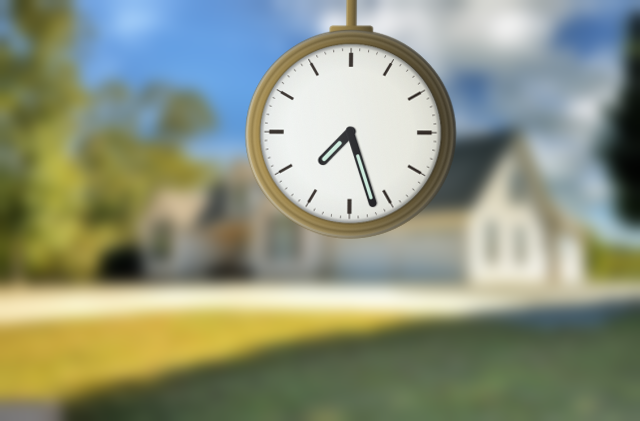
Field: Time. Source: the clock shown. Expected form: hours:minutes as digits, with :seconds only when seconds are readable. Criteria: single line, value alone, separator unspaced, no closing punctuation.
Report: 7:27
